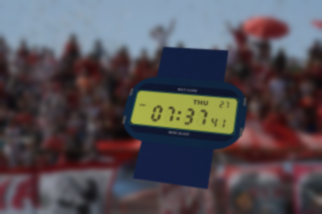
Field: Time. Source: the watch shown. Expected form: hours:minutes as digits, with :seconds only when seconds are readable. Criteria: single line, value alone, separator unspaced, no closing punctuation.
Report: 7:37:41
